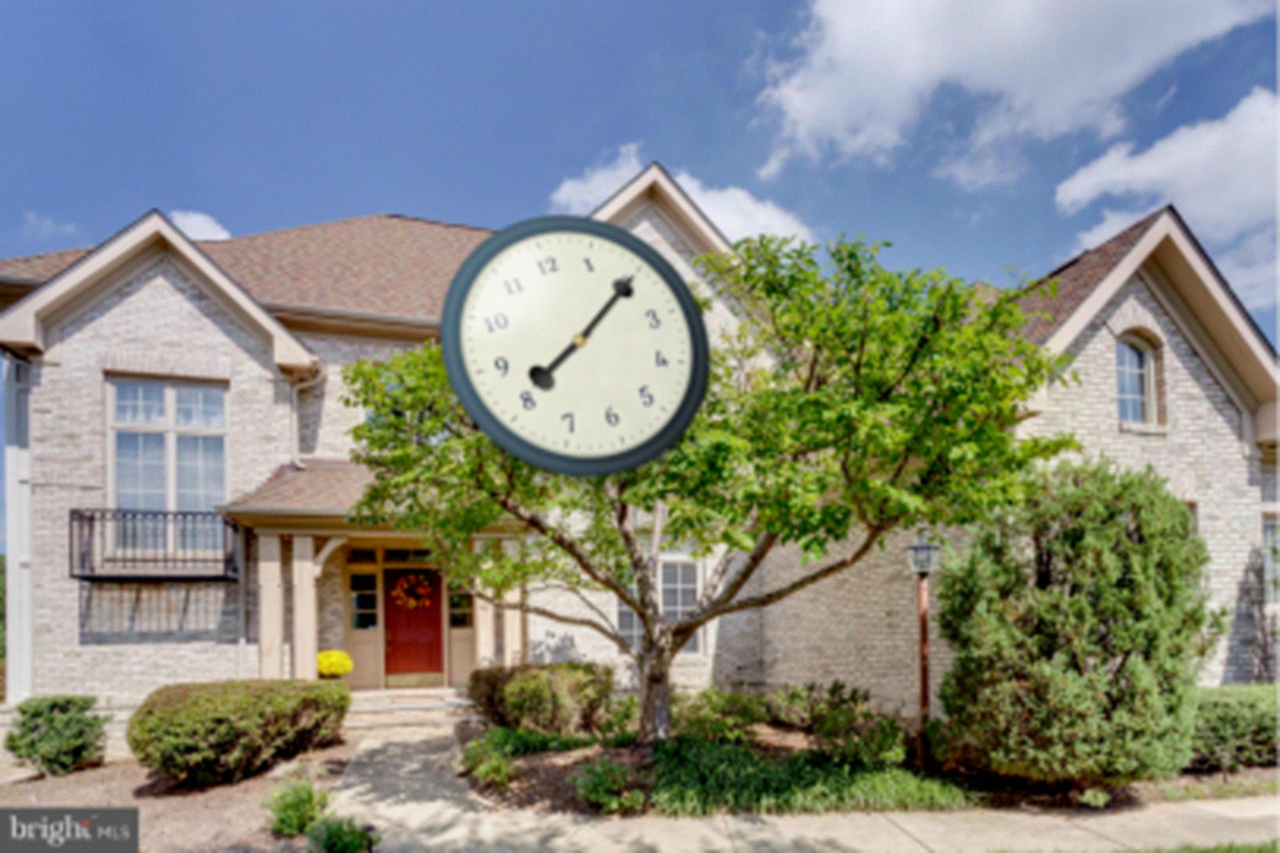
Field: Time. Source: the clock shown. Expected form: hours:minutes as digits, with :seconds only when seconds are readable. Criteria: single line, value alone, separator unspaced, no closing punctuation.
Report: 8:10
